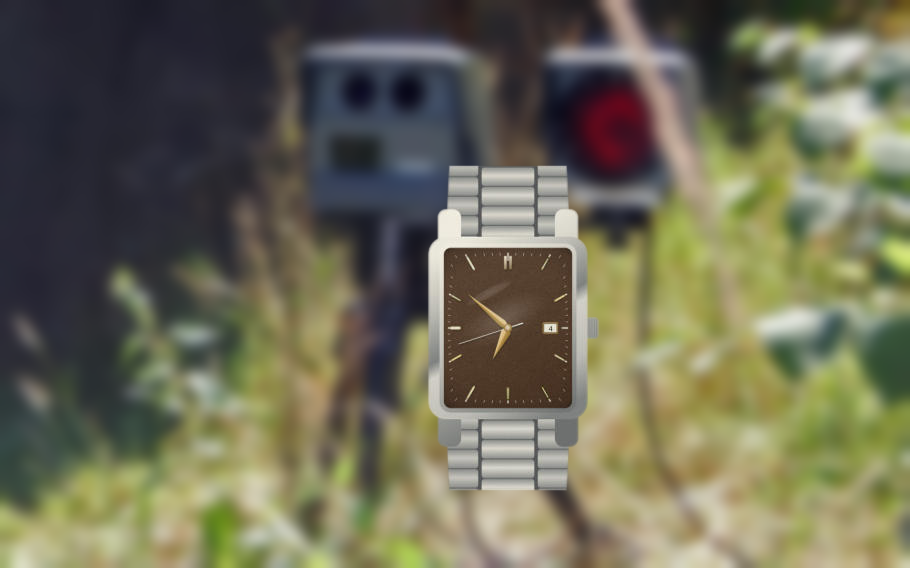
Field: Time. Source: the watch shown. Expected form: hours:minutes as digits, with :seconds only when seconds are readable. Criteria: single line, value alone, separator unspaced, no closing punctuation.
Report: 6:51:42
